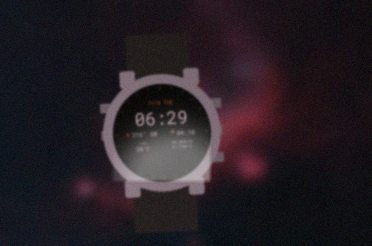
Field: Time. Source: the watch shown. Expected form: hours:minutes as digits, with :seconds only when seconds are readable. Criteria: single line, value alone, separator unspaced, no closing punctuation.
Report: 6:29
